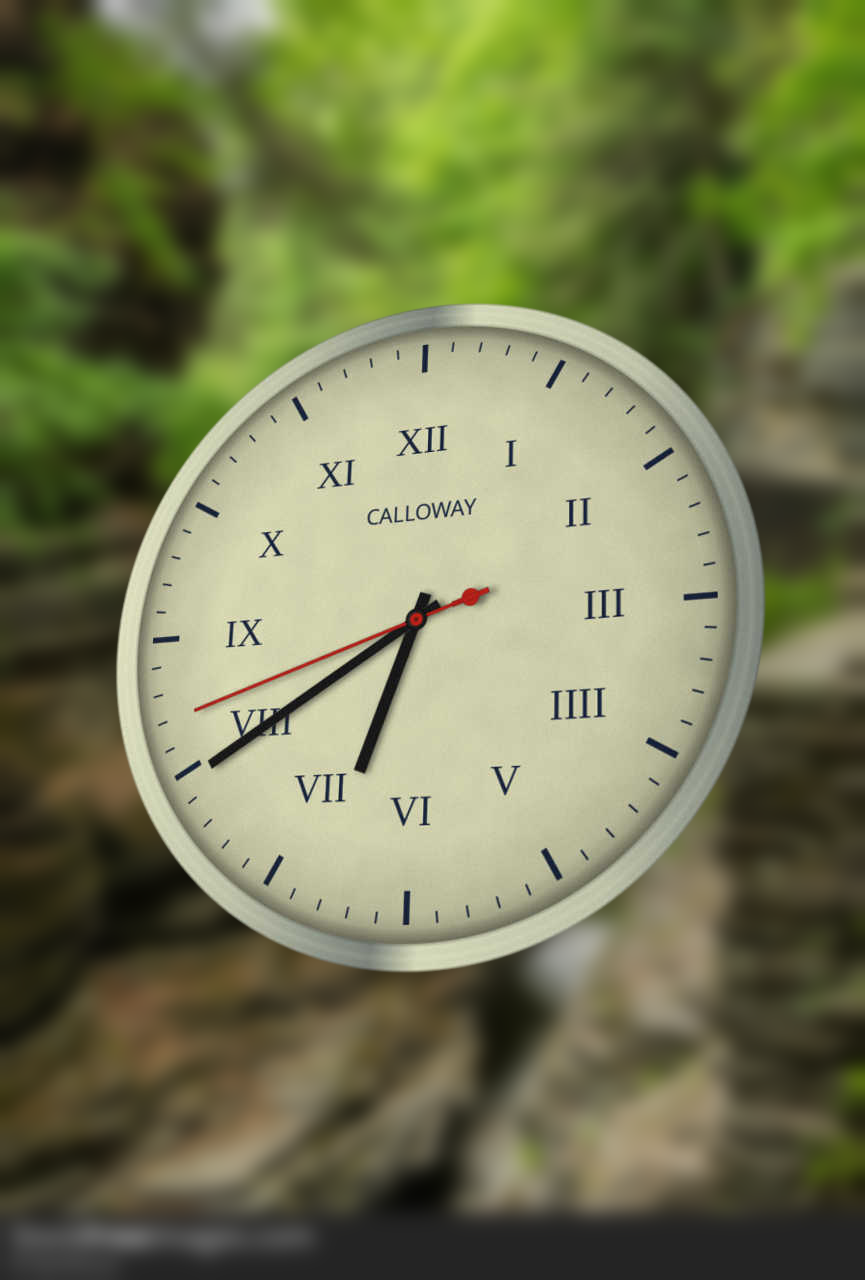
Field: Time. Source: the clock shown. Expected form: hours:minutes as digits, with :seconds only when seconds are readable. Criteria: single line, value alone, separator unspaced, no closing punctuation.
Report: 6:39:42
